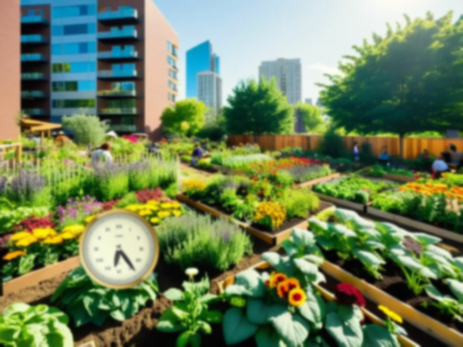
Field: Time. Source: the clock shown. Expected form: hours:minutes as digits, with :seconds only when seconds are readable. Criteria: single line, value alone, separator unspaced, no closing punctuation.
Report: 6:24
